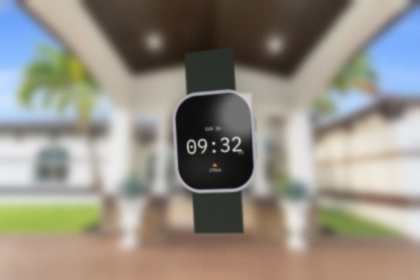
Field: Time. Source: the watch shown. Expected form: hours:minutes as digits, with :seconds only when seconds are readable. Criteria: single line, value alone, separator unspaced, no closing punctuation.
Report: 9:32
